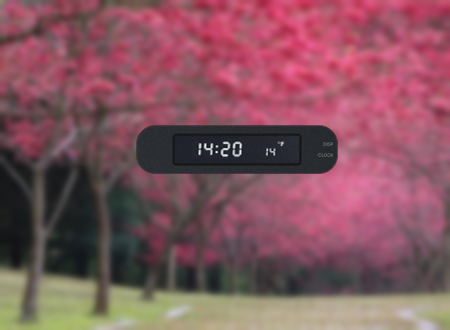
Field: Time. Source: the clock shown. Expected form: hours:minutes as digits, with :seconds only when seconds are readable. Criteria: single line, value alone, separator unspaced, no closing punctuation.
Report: 14:20
